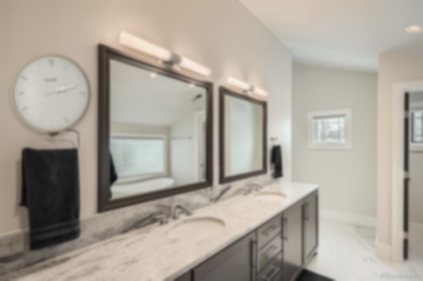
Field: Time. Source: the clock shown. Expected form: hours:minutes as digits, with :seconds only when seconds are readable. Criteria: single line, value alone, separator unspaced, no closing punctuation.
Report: 2:12
